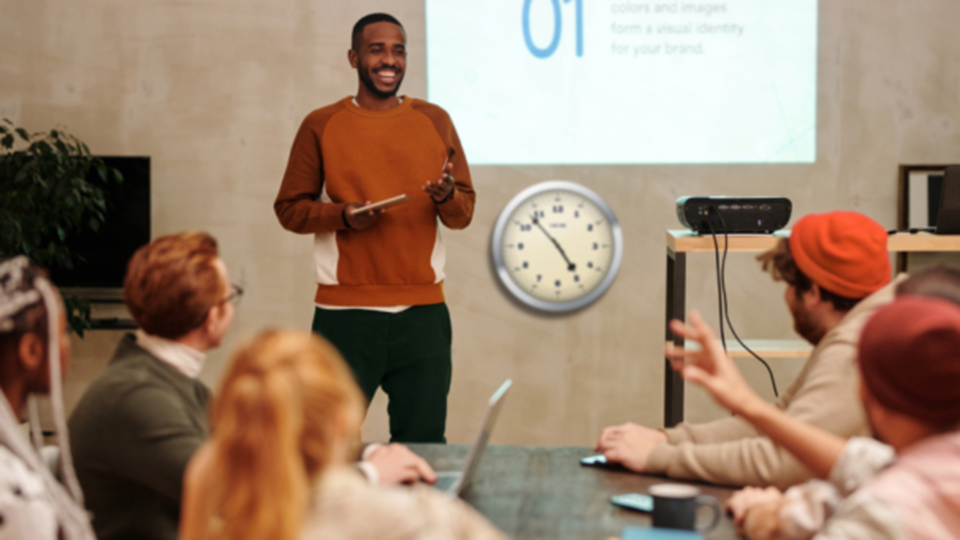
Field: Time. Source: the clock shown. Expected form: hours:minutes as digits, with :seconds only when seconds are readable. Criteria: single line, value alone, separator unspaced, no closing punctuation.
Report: 4:53
